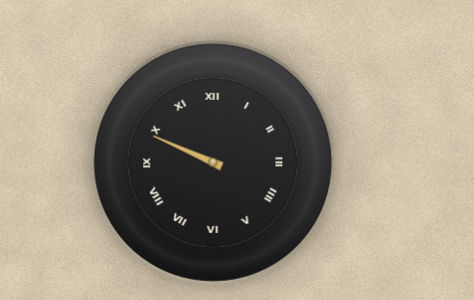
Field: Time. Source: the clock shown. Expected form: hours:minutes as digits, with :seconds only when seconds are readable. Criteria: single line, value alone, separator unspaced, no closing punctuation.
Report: 9:49
